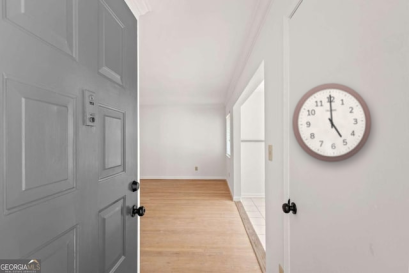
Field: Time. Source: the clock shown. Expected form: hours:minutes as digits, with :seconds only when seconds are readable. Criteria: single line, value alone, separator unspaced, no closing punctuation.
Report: 5:00
